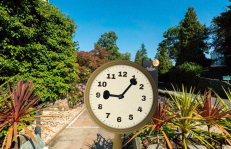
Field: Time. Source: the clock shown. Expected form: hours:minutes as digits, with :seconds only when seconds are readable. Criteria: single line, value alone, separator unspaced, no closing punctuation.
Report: 9:06
